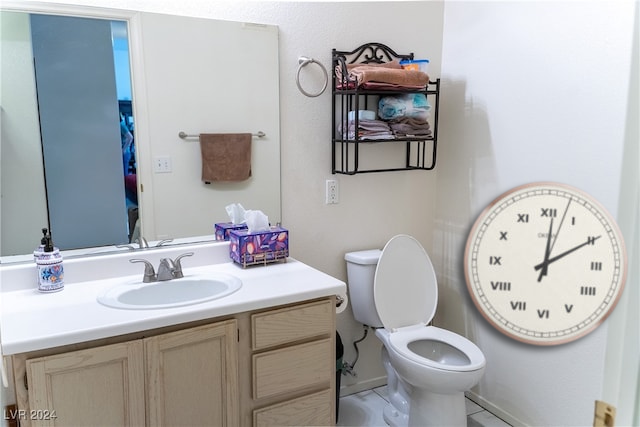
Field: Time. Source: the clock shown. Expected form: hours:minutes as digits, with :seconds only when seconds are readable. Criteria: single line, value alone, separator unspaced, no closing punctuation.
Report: 12:10:03
